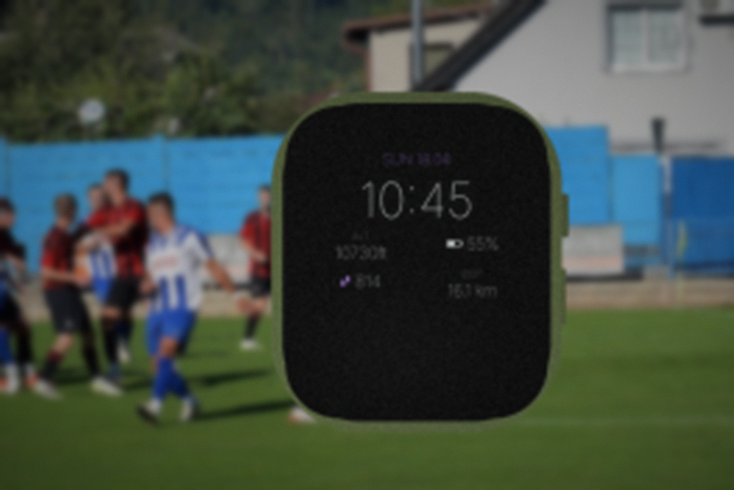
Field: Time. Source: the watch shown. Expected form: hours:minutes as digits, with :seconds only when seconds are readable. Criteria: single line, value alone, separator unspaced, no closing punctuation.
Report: 10:45
